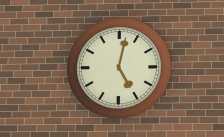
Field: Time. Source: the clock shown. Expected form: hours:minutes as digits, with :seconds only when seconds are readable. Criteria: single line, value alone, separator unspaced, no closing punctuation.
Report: 5:02
